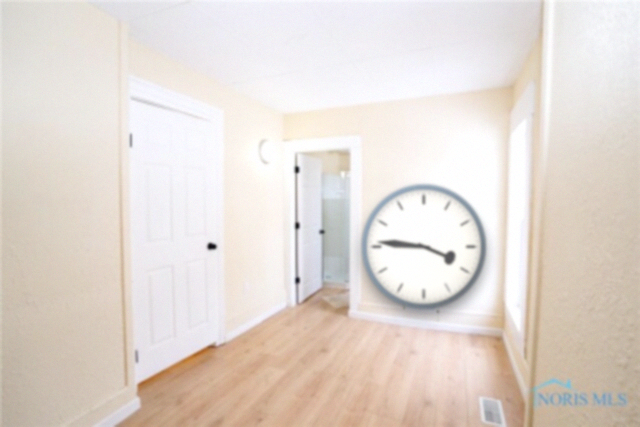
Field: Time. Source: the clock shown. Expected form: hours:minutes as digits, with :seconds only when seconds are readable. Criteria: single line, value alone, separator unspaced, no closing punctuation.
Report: 3:46
